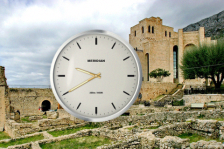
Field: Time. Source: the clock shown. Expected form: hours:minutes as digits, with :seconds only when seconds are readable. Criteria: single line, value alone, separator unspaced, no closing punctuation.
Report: 9:40
